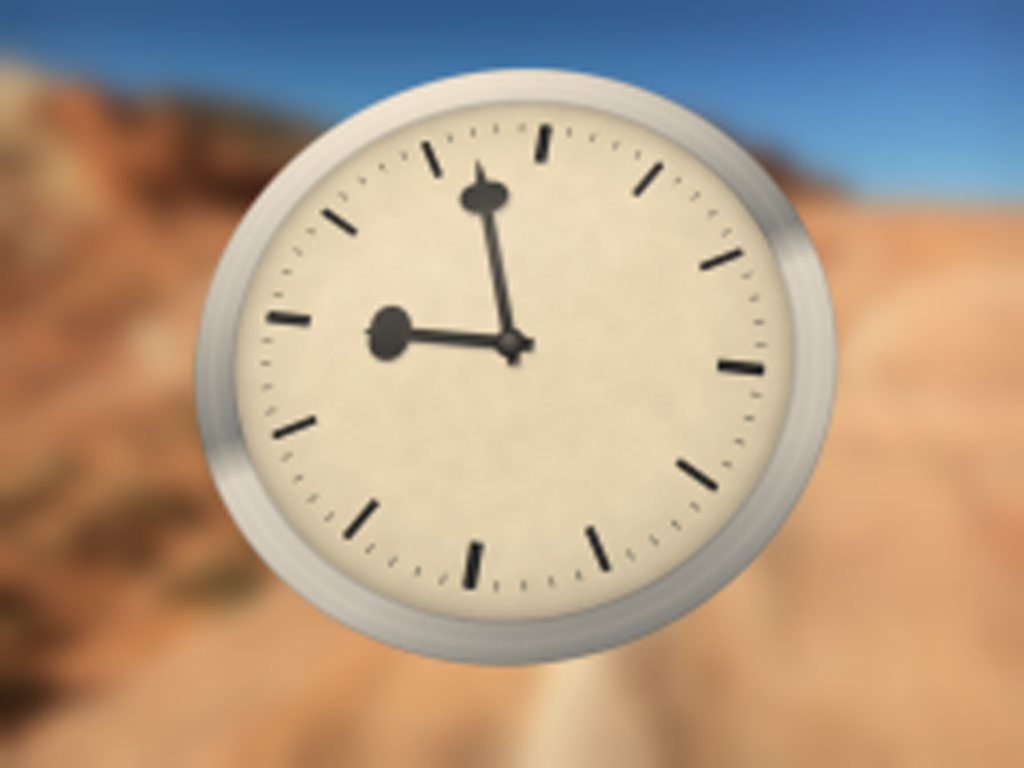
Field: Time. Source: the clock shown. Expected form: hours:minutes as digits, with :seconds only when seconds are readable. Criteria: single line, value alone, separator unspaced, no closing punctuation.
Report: 8:57
